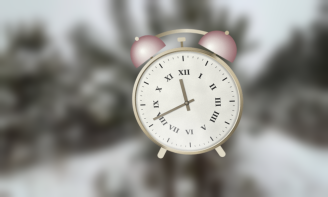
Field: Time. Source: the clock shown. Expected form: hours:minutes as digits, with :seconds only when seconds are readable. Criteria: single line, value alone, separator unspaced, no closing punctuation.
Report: 11:41
